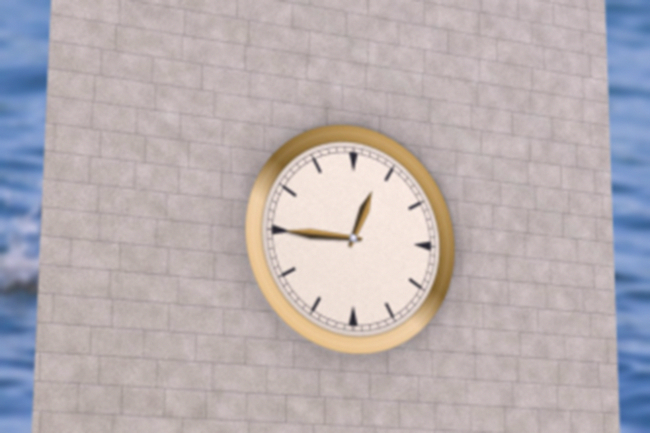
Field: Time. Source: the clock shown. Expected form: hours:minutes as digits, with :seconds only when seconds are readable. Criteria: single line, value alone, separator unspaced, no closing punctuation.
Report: 12:45
